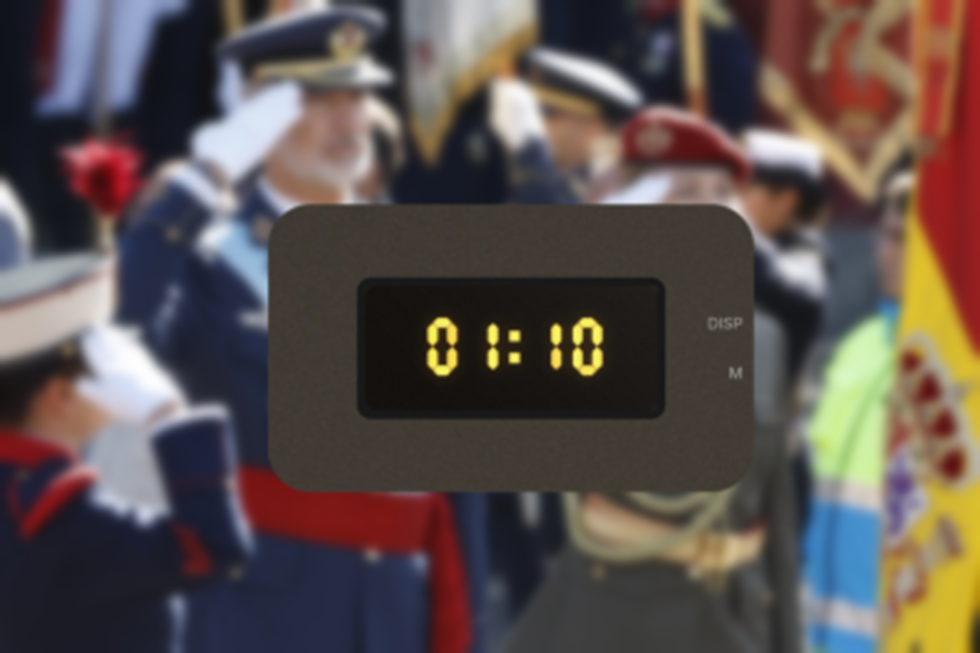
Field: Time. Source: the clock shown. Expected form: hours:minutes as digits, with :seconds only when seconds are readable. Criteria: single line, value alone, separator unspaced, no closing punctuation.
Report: 1:10
